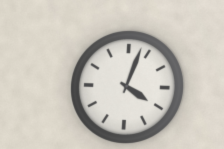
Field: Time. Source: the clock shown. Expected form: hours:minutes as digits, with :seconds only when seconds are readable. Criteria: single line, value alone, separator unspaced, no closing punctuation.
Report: 4:03
